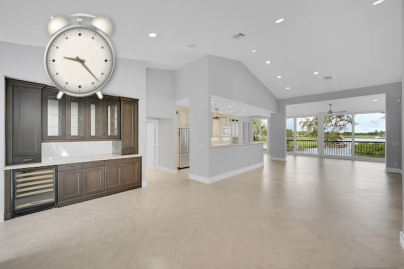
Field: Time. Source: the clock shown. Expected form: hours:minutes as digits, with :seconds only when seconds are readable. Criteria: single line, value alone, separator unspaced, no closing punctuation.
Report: 9:23
